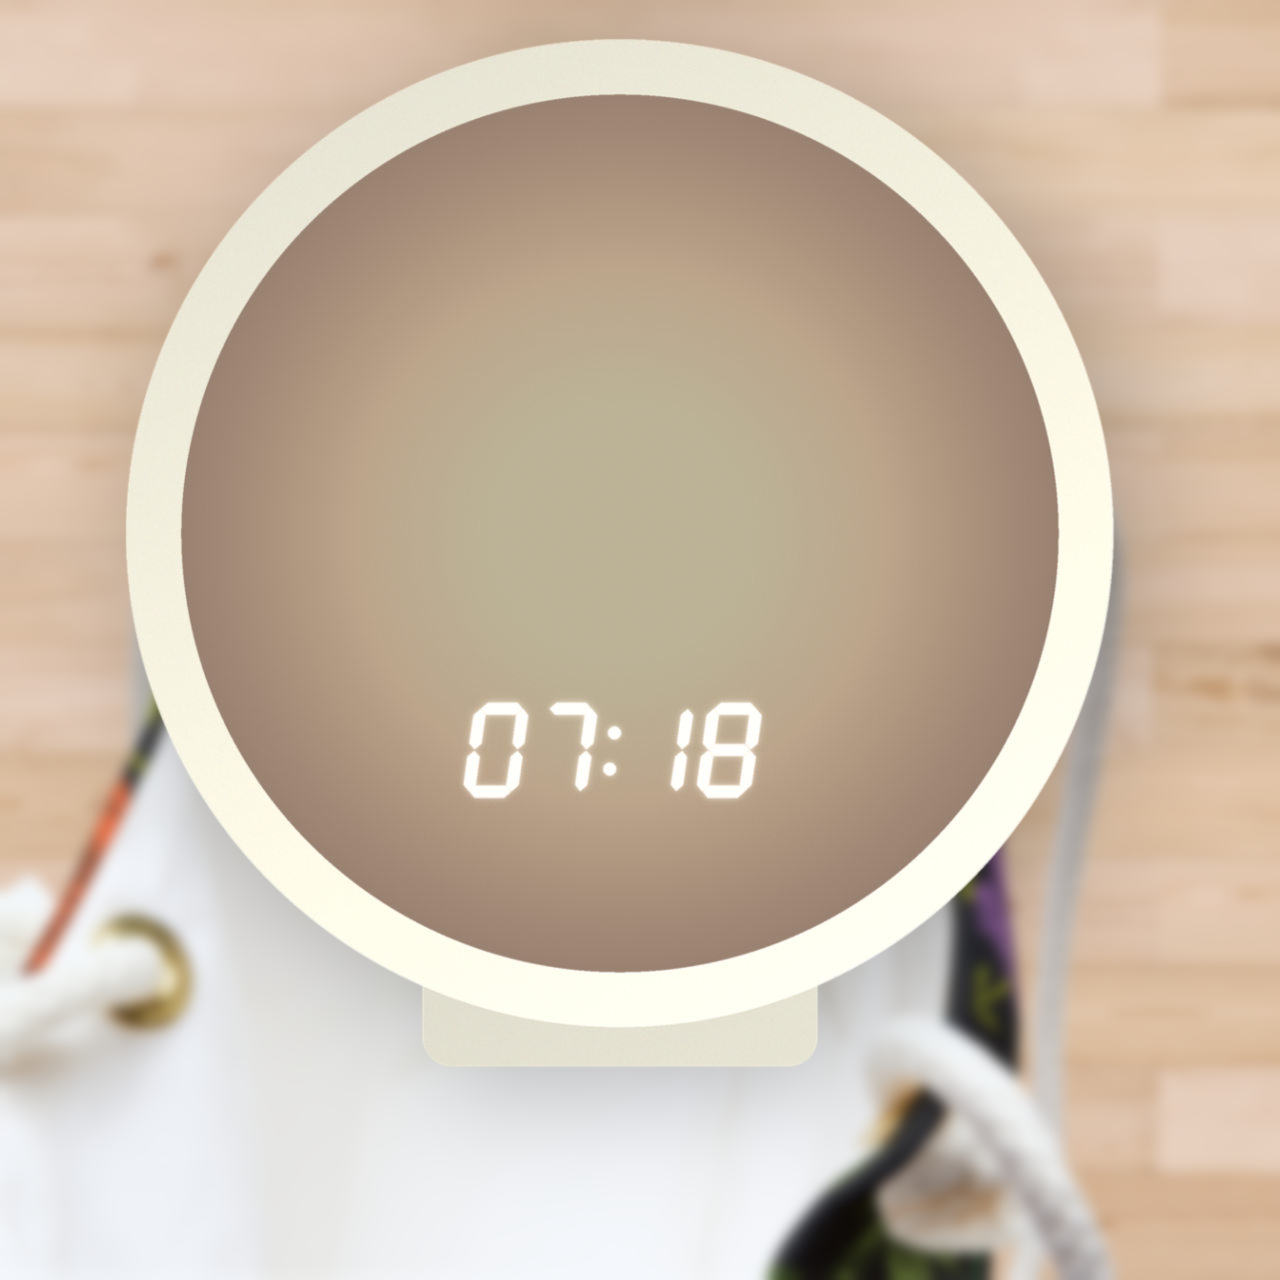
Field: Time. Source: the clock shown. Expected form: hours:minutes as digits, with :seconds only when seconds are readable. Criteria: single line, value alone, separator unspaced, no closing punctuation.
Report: 7:18
